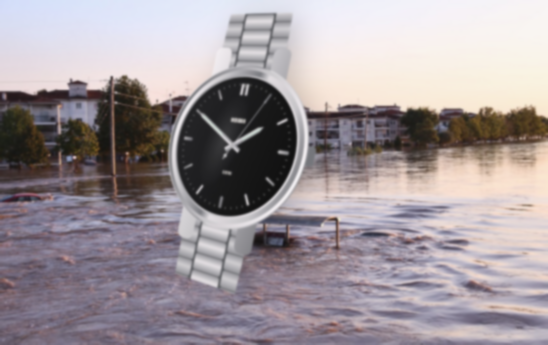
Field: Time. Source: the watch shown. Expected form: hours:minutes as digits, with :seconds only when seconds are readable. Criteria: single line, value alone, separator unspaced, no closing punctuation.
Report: 1:50:05
